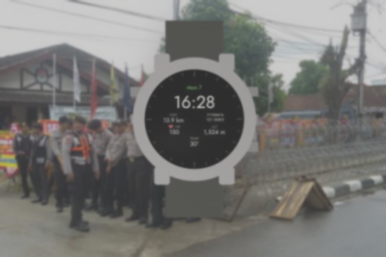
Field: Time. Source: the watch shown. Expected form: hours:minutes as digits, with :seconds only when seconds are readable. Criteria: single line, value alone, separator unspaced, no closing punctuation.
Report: 16:28
